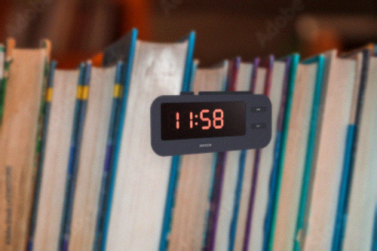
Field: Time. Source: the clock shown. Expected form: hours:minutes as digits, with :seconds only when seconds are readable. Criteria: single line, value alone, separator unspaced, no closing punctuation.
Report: 11:58
